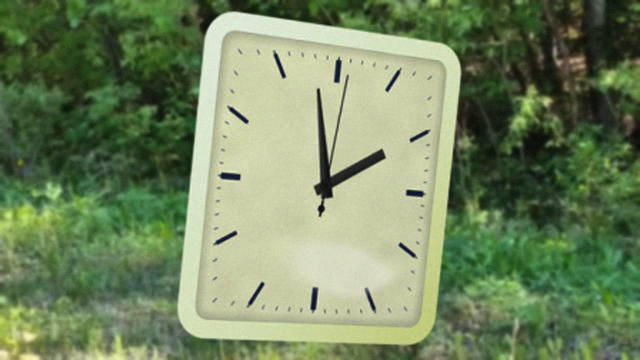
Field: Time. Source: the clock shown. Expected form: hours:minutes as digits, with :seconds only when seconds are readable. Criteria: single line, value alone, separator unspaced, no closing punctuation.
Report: 1:58:01
